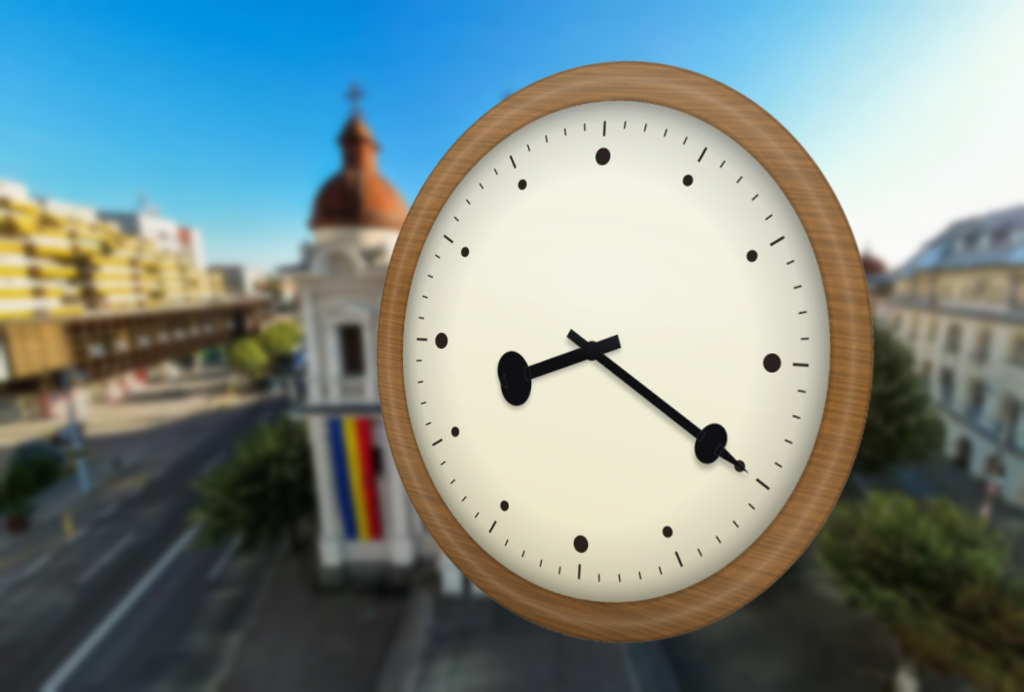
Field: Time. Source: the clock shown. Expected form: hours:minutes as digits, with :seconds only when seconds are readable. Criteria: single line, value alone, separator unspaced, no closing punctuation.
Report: 8:20
